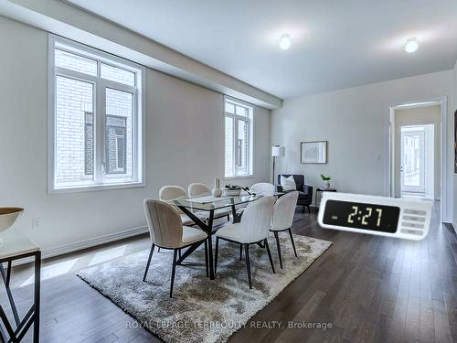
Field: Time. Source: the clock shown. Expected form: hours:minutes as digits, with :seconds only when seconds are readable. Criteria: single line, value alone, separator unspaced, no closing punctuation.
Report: 2:27
